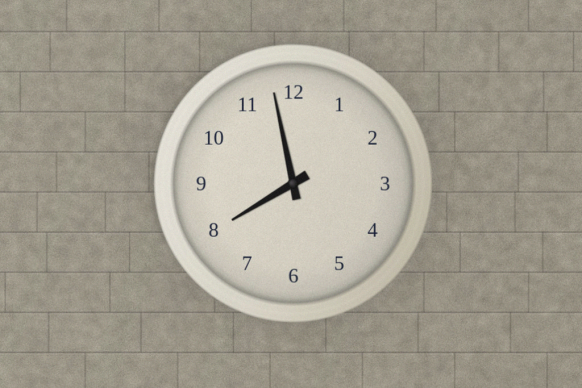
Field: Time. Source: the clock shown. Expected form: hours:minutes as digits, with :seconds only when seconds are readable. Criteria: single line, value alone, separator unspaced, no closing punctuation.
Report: 7:58
